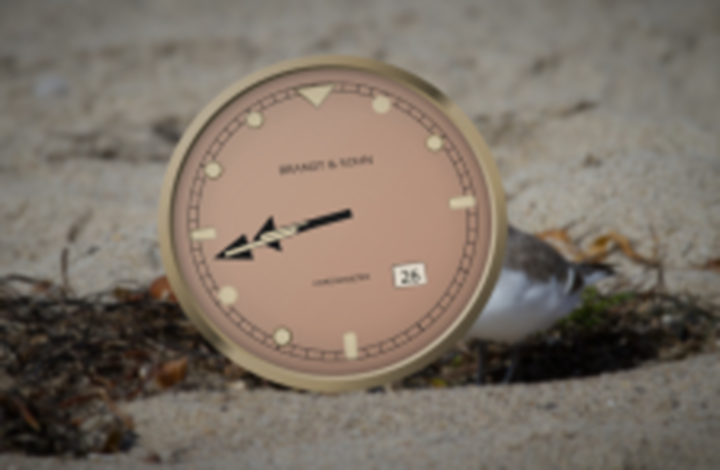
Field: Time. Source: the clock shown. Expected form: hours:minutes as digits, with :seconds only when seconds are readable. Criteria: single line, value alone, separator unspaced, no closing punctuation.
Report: 8:43
